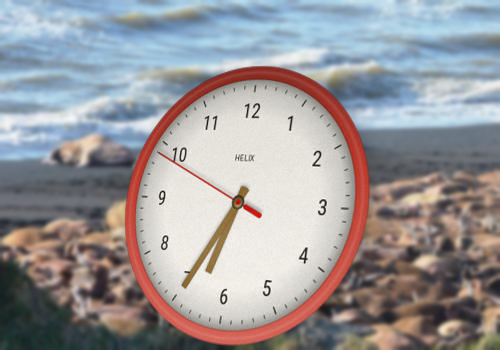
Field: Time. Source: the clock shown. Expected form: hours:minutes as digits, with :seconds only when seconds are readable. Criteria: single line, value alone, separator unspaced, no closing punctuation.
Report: 6:34:49
